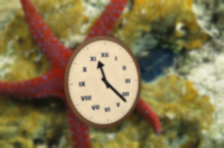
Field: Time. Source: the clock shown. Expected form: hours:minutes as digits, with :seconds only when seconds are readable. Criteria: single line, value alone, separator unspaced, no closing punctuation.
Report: 11:22
